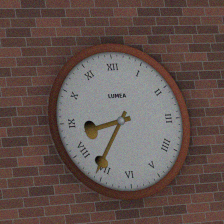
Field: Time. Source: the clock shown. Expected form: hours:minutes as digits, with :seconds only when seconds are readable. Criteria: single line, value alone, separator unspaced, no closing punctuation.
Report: 8:36
